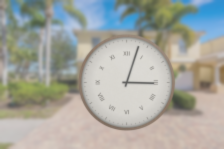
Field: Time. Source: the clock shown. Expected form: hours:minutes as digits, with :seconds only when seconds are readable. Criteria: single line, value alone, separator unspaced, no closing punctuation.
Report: 3:03
